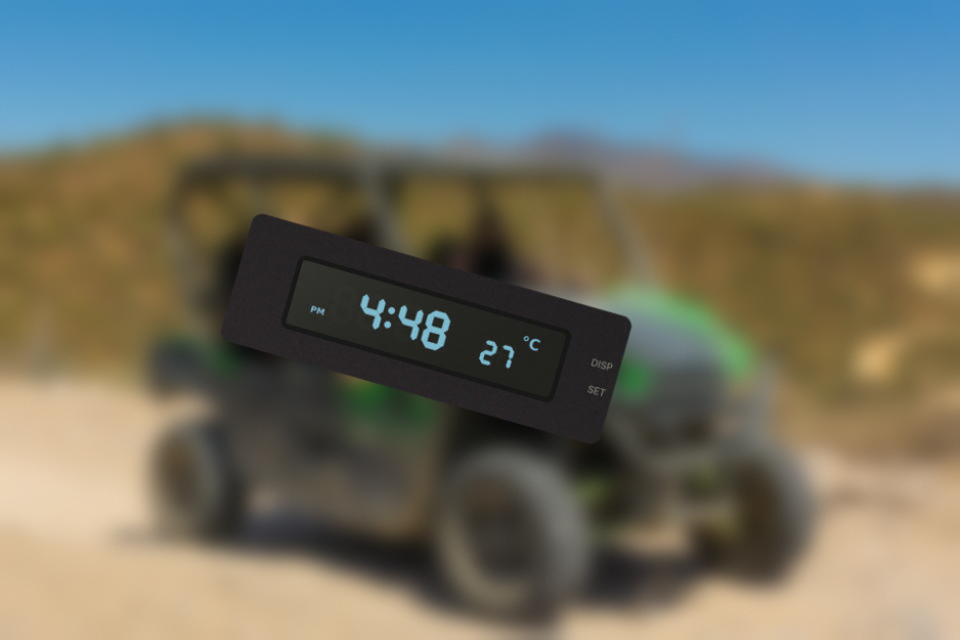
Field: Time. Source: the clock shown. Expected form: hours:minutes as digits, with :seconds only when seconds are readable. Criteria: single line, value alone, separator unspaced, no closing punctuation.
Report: 4:48
